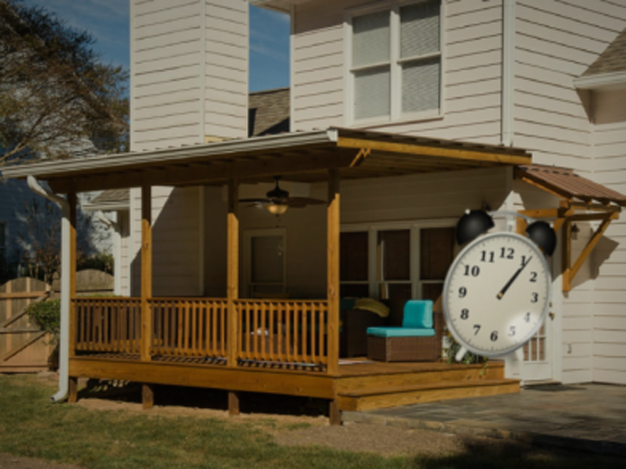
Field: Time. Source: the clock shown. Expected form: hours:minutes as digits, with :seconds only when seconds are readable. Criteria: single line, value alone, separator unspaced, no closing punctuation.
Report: 1:06
